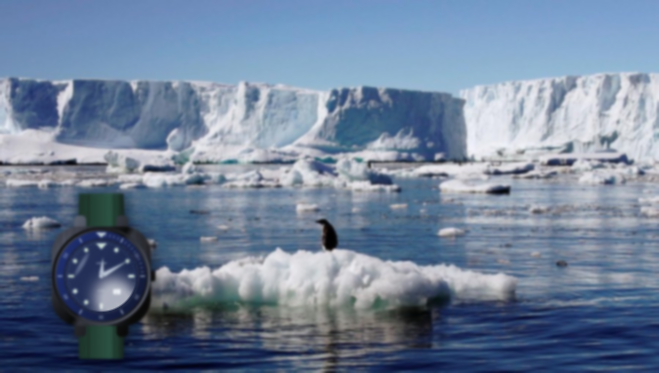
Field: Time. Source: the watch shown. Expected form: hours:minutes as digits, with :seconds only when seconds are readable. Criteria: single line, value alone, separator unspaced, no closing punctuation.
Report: 12:10
